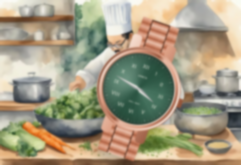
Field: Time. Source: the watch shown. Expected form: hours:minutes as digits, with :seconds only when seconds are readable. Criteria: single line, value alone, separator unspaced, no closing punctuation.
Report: 3:47
